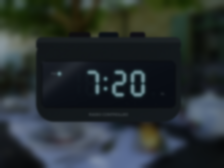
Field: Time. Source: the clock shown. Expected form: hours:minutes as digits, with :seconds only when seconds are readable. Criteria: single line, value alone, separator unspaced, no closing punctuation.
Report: 7:20
